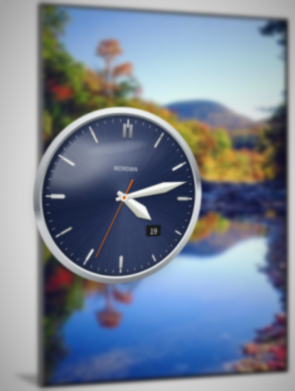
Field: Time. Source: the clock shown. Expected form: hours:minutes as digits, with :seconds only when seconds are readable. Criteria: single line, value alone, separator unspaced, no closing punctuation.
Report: 4:12:34
